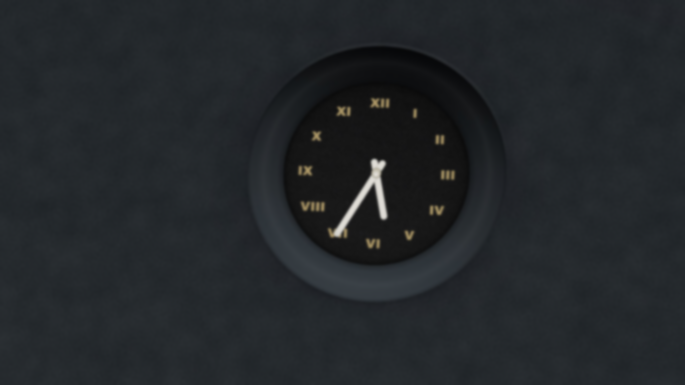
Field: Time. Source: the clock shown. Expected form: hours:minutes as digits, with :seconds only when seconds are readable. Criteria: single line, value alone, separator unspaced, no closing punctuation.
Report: 5:35
